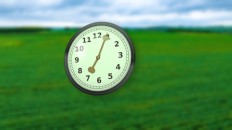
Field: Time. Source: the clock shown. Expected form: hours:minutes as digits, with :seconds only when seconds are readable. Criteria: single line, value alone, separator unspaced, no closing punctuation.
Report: 7:04
